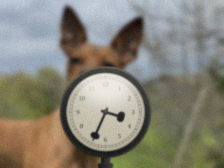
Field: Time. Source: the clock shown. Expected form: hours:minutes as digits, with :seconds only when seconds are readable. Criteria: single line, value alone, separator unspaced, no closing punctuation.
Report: 3:34
